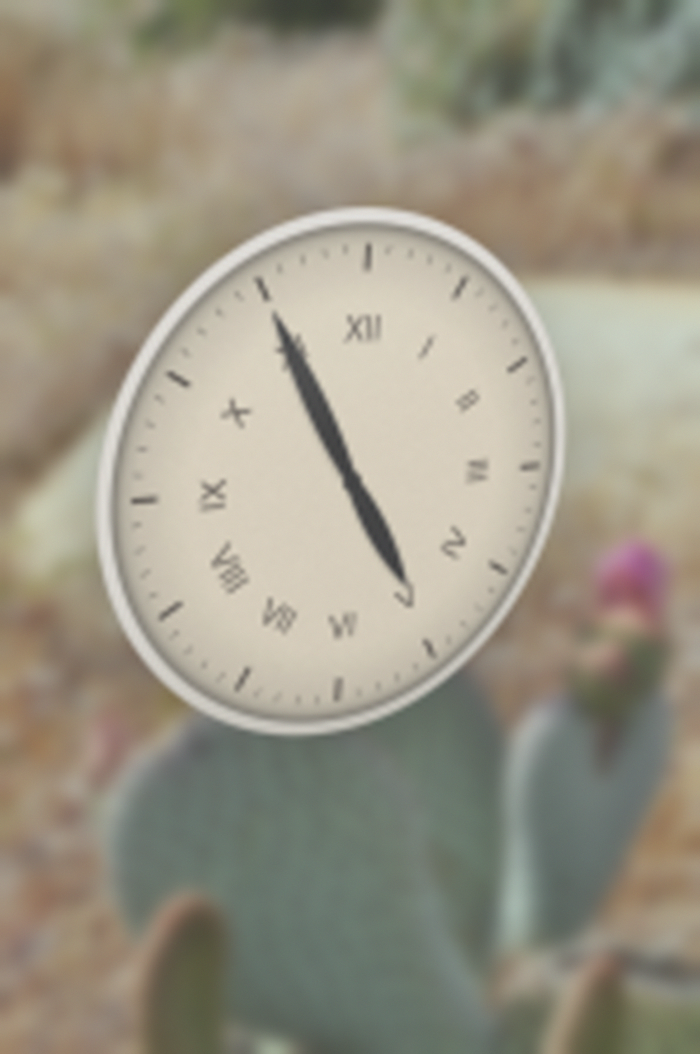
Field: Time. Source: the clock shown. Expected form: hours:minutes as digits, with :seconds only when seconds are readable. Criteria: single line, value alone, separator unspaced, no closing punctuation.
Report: 4:55
